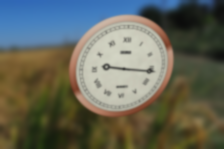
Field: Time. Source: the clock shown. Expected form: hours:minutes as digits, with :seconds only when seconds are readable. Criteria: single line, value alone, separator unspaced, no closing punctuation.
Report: 9:16
